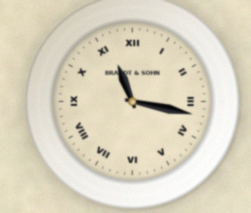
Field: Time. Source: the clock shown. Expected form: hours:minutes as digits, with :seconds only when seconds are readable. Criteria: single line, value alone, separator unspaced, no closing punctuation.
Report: 11:17
